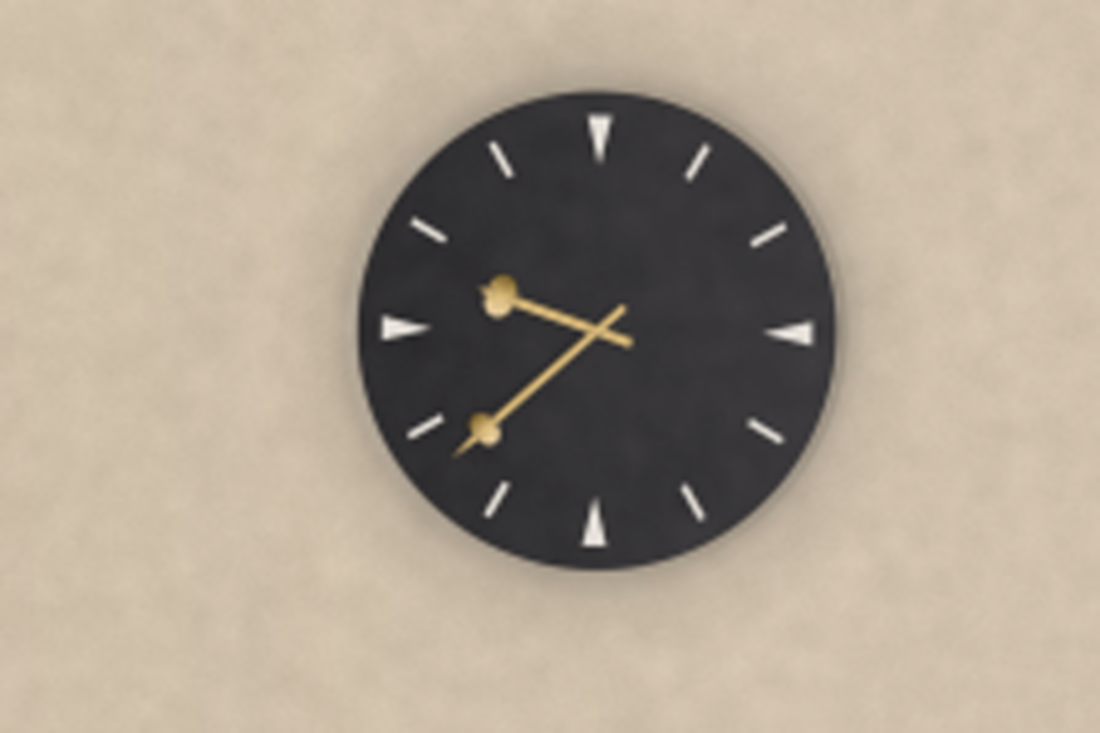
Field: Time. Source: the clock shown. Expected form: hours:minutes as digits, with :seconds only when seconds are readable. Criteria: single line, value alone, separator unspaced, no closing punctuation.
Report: 9:38
